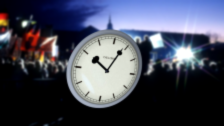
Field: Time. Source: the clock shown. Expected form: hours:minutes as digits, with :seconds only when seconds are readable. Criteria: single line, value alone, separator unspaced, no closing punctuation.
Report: 10:04
